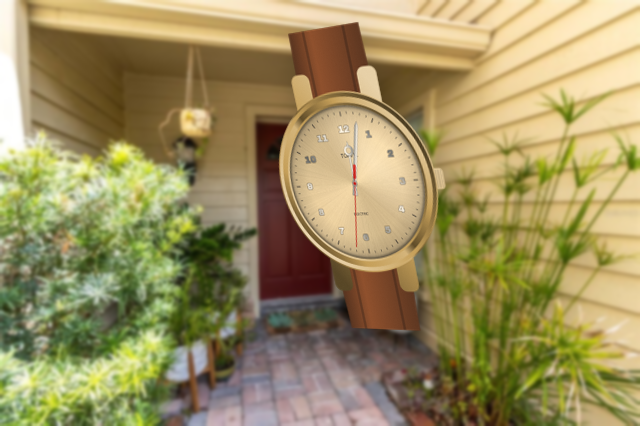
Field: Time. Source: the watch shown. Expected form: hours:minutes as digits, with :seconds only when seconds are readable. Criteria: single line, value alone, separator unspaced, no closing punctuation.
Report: 12:02:32
